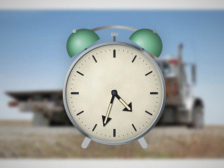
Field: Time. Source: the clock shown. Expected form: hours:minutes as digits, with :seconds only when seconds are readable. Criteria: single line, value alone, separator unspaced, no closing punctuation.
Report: 4:33
